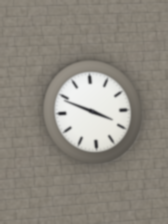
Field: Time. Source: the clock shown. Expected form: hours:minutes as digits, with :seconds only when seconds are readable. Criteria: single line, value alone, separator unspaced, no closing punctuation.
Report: 3:49
